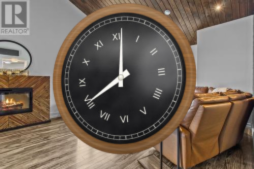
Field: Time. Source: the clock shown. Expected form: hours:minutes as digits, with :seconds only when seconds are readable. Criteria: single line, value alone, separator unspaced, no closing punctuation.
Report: 8:01
